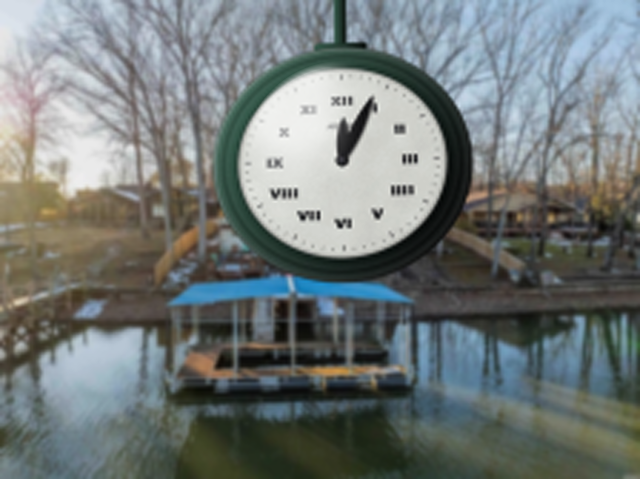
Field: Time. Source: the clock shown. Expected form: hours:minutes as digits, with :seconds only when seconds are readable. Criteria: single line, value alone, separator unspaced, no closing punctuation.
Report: 12:04
